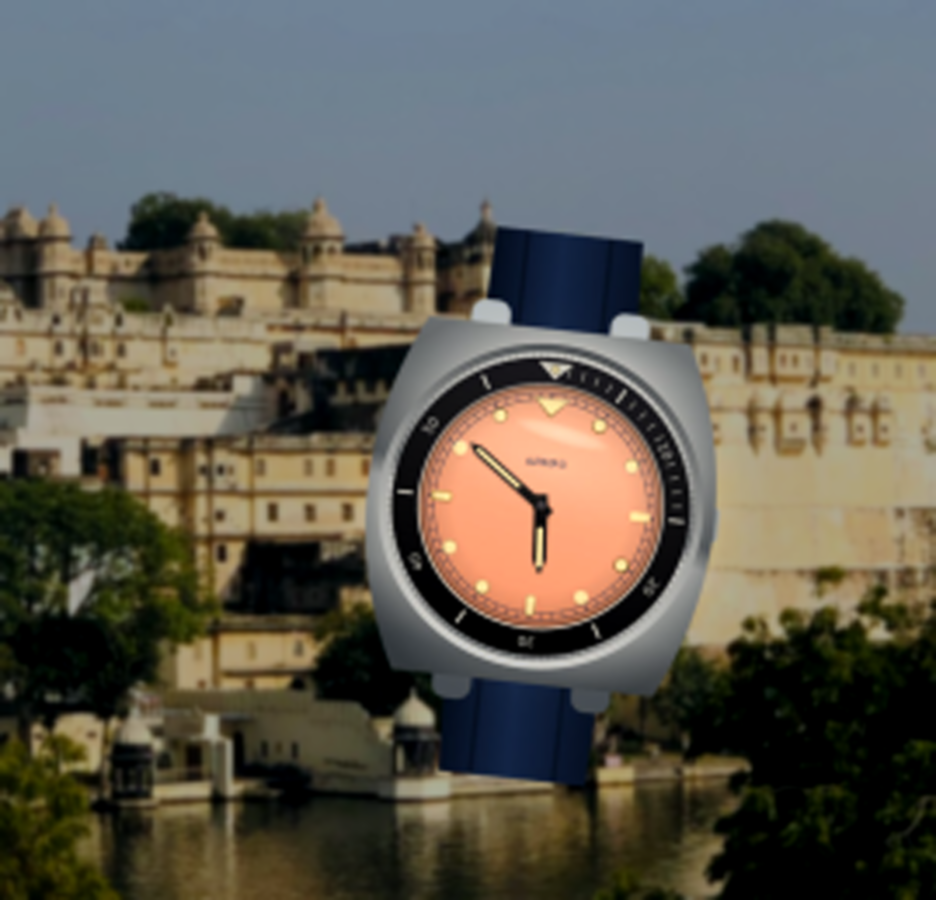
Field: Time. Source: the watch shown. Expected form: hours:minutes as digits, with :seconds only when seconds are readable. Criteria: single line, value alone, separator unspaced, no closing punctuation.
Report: 5:51
